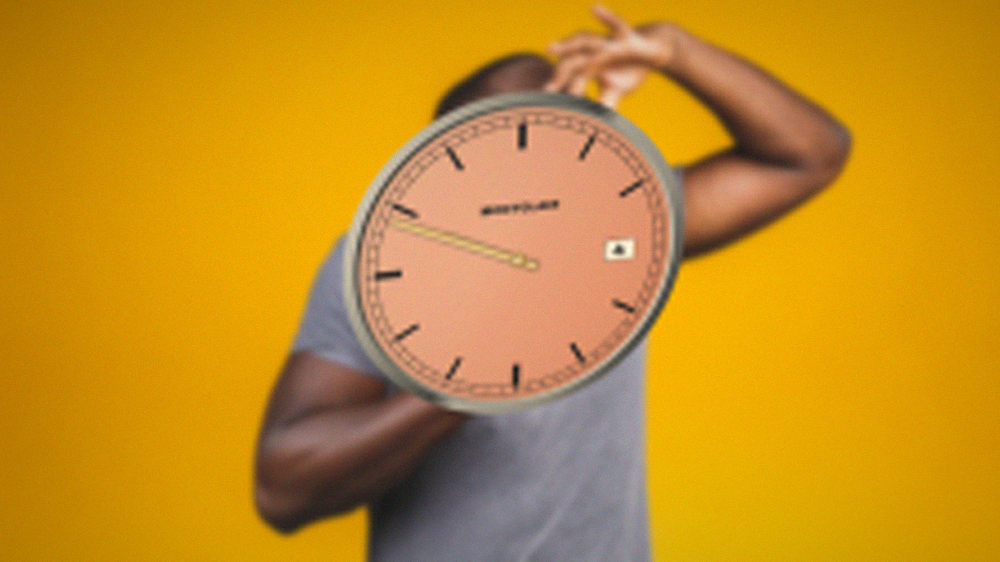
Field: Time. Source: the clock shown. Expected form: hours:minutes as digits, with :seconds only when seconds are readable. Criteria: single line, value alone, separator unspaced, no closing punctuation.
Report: 9:49
